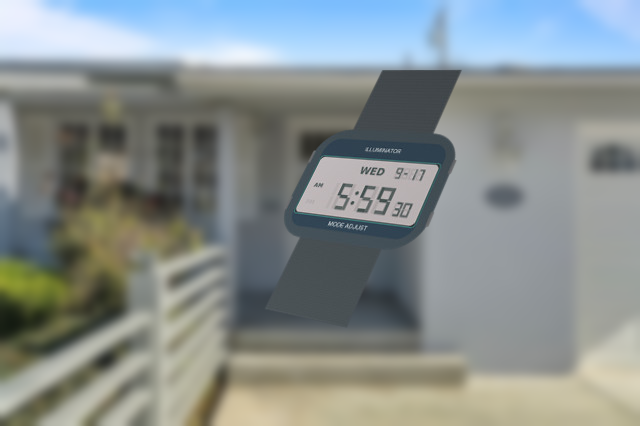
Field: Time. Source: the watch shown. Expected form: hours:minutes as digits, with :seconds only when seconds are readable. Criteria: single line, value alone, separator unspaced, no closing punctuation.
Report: 5:59:30
